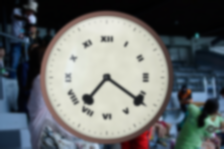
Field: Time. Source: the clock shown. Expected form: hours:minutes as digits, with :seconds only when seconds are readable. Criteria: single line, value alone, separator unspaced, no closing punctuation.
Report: 7:21
